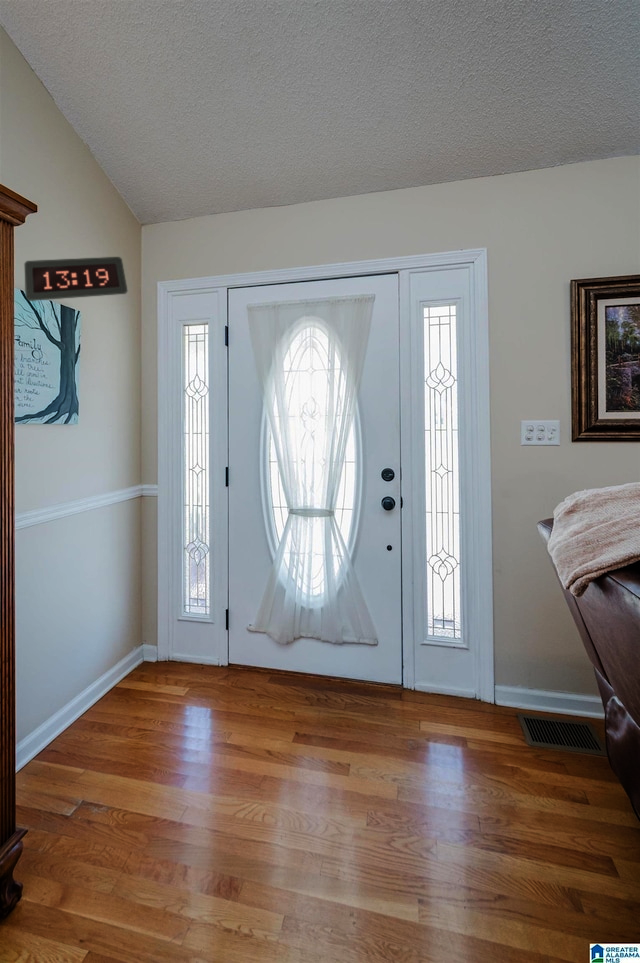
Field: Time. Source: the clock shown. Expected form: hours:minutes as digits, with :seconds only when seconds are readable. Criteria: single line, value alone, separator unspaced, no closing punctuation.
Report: 13:19
